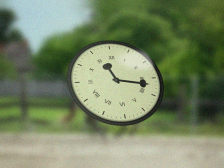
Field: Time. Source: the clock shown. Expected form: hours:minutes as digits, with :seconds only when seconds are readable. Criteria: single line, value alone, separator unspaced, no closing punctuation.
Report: 11:17
